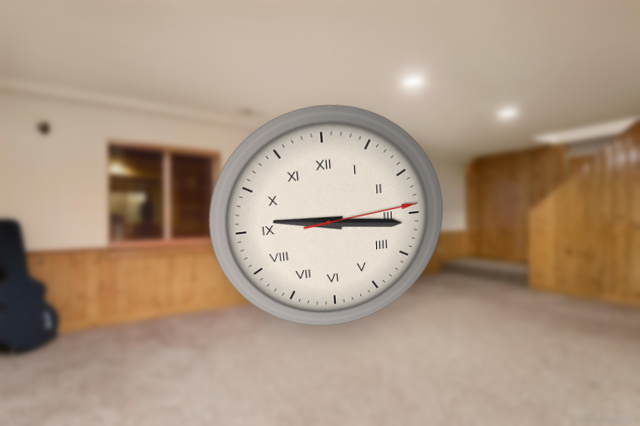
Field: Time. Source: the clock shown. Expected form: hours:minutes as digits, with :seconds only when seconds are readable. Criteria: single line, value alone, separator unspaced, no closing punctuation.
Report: 9:16:14
